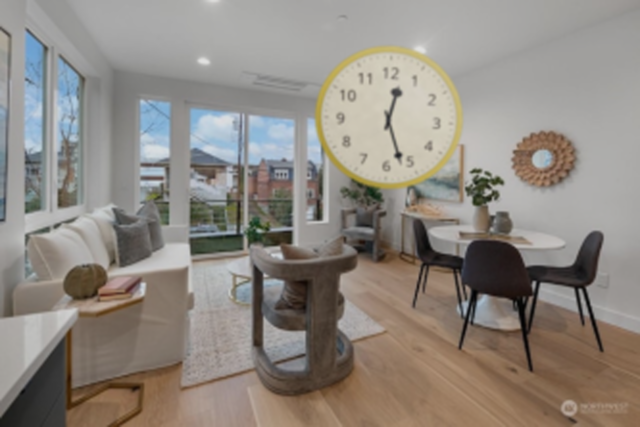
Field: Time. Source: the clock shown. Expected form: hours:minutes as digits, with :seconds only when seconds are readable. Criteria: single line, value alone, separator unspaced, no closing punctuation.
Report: 12:27
